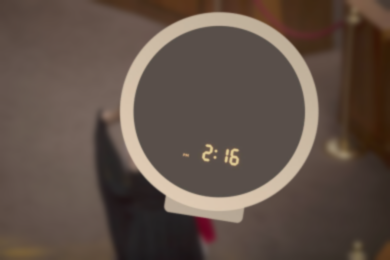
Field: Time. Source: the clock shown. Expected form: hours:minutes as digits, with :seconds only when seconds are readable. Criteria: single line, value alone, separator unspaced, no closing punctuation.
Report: 2:16
